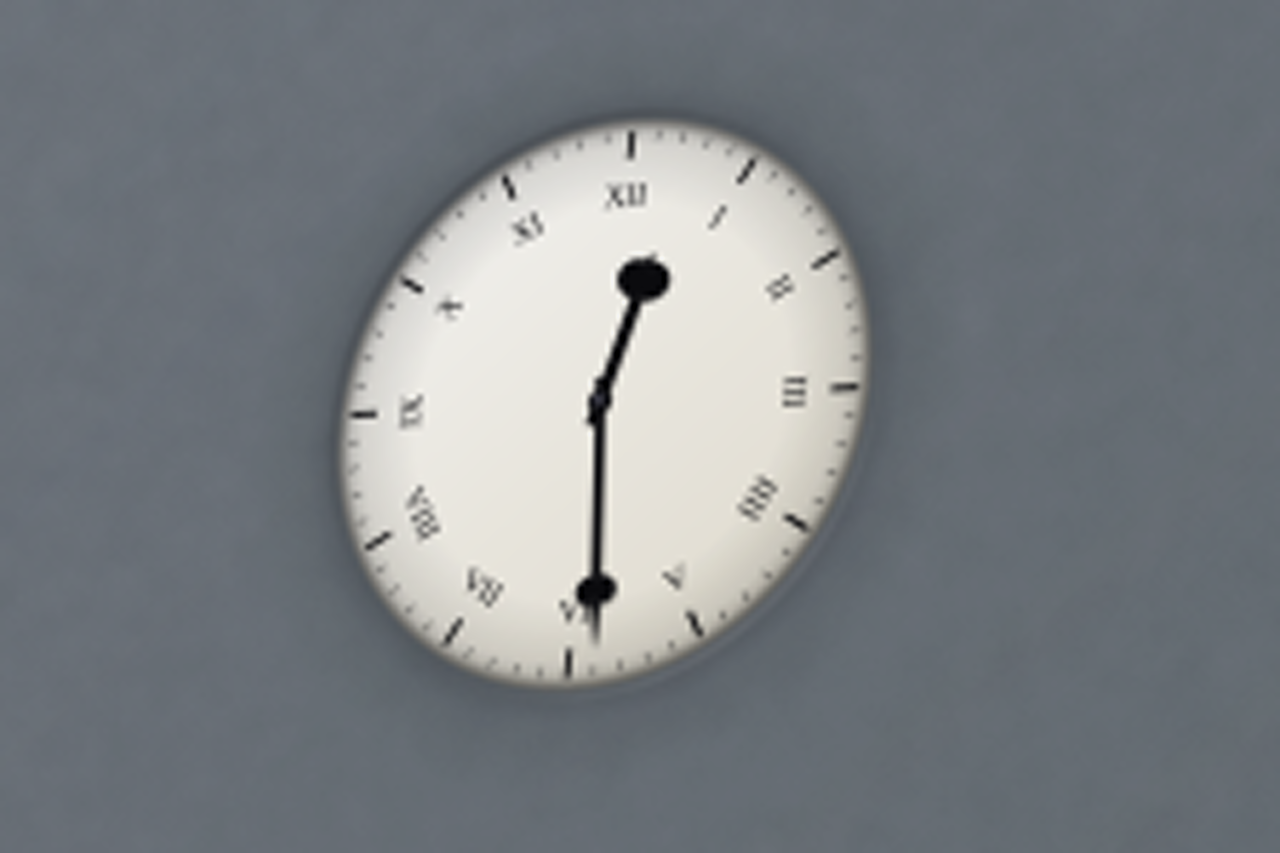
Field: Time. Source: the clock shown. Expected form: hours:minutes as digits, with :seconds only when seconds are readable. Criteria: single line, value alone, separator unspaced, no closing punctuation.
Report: 12:29
